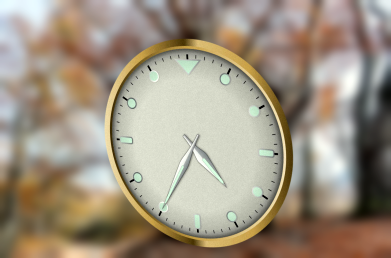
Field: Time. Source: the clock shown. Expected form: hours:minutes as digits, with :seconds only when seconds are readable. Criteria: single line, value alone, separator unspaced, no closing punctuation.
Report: 4:35
